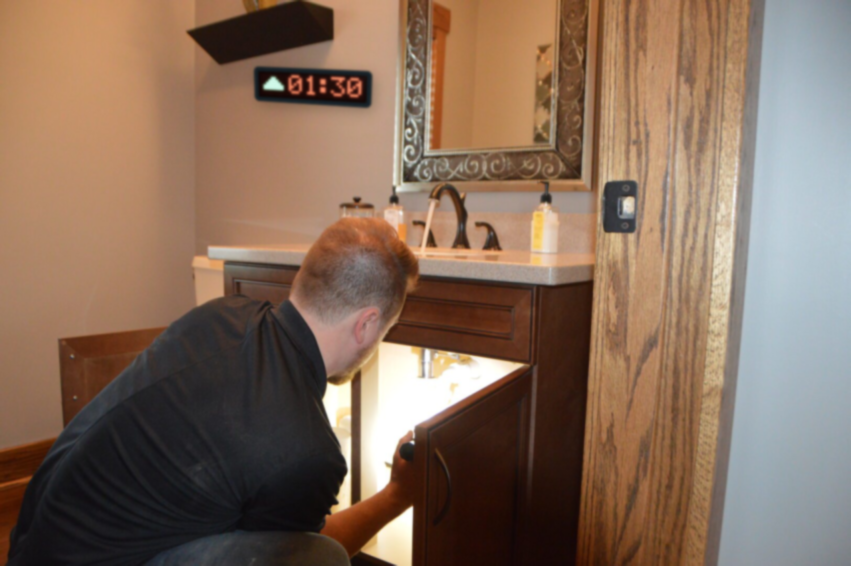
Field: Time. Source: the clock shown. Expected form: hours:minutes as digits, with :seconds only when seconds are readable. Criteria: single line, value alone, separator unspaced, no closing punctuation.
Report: 1:30
